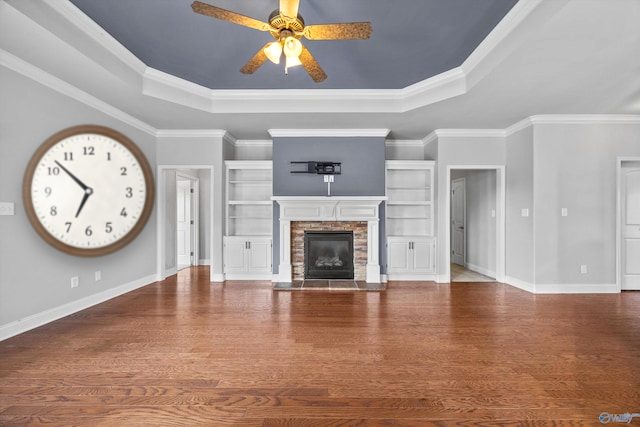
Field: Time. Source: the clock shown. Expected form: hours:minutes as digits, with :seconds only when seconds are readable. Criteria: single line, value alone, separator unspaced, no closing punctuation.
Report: 6:52
